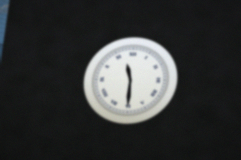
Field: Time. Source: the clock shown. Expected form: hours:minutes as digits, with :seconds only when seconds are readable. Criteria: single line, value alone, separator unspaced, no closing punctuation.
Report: 11:30
